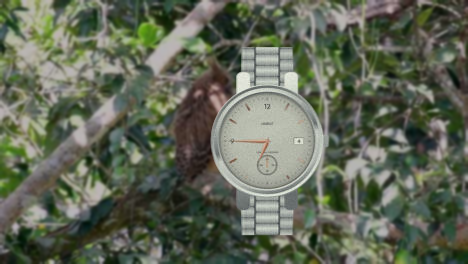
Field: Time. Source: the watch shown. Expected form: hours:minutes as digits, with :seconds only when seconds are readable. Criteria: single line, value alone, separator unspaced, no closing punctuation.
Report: 6:45
